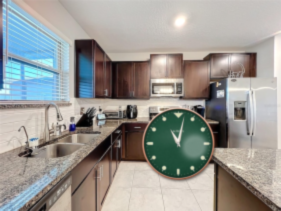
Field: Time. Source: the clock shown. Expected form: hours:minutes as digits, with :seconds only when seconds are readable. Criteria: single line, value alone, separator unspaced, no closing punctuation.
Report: 11:02
